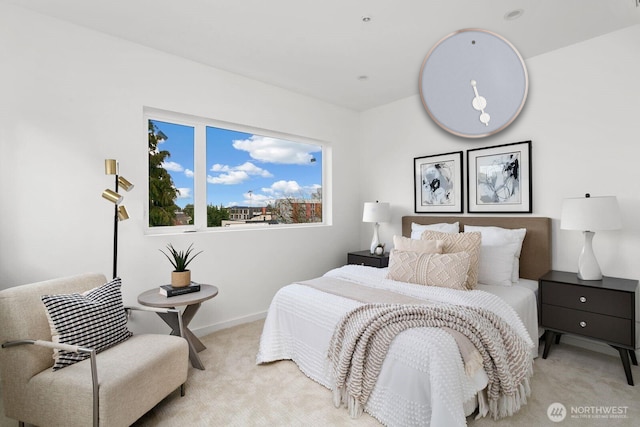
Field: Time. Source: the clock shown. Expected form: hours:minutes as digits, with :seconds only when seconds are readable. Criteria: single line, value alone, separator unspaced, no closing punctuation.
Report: 5:27
